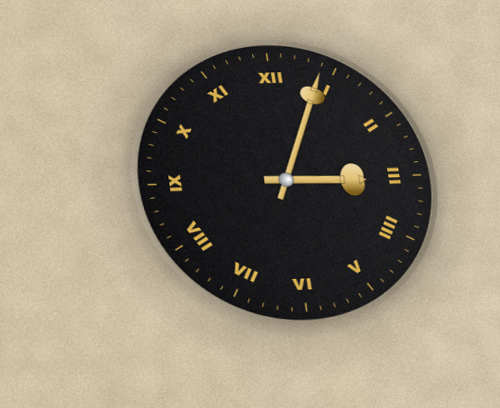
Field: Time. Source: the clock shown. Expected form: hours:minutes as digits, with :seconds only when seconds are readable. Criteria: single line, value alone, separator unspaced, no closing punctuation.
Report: 3:04
